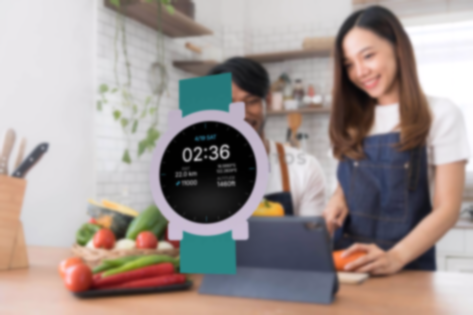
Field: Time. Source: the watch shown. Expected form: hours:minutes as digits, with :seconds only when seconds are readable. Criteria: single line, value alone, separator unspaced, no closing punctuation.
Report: 2:36
